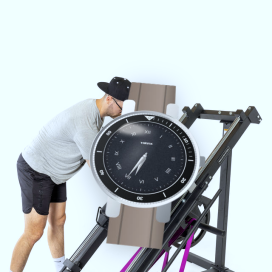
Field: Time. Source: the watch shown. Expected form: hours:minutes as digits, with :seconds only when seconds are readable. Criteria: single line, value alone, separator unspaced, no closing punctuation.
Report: 6:35
